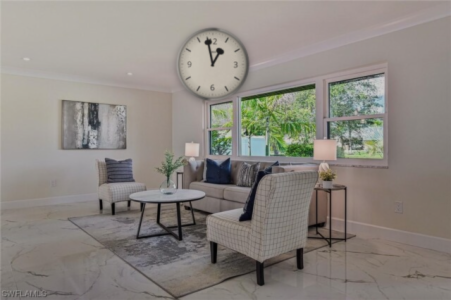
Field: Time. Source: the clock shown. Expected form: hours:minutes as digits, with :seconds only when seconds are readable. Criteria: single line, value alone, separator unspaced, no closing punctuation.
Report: 12:58
